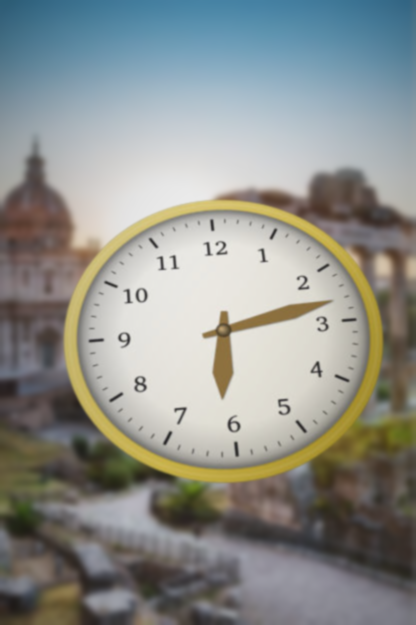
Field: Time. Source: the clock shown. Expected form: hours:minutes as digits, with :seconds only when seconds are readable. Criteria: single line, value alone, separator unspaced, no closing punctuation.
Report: 6:13
